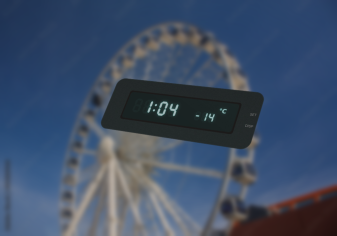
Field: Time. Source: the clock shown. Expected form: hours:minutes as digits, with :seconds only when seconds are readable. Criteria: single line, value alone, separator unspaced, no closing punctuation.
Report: 1:04
